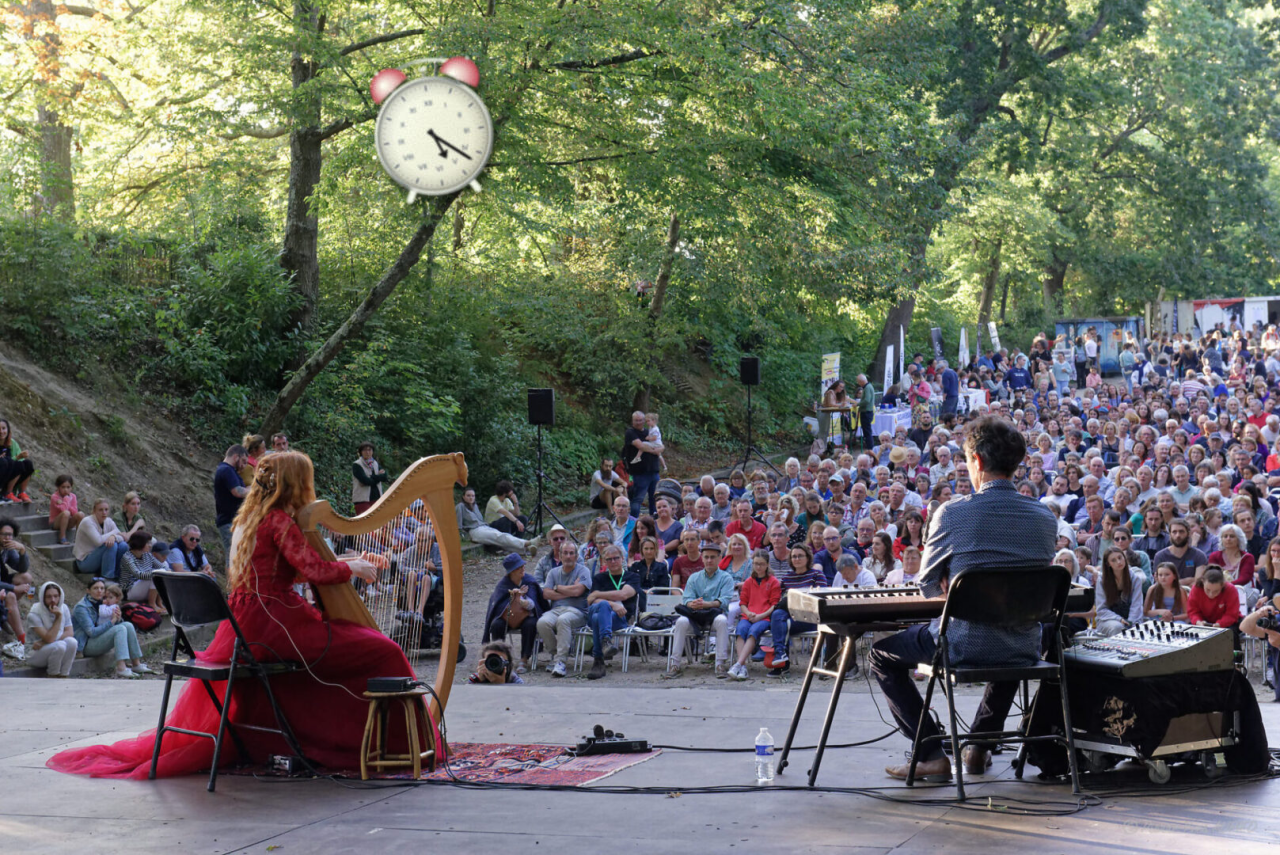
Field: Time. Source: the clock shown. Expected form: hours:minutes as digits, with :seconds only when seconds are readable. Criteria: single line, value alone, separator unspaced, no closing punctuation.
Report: 5:22
